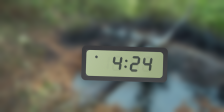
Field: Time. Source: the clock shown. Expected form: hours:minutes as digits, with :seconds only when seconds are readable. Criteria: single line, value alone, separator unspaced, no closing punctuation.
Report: 4:24
